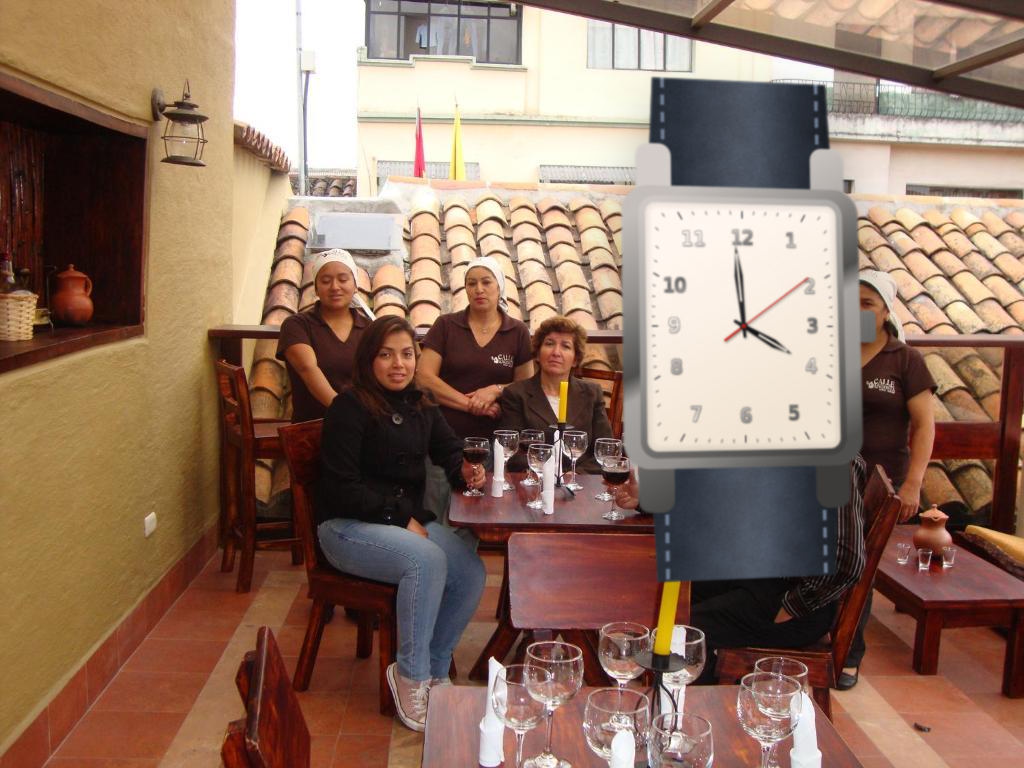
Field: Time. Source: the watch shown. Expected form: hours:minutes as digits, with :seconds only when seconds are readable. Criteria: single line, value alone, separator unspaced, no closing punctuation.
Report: 3:59:09
